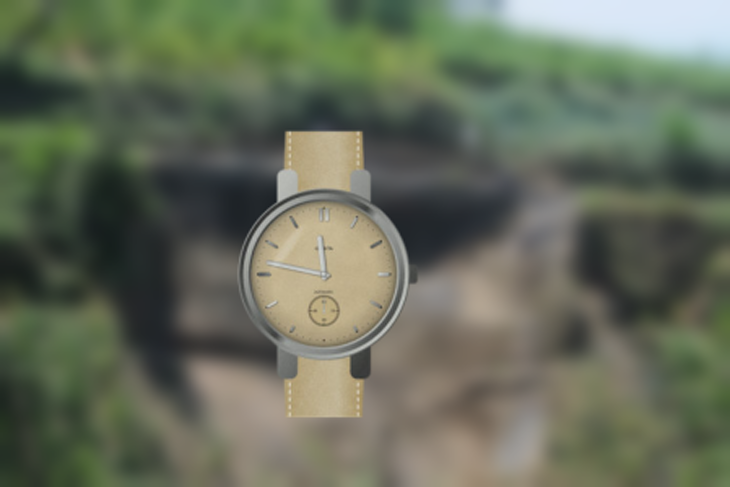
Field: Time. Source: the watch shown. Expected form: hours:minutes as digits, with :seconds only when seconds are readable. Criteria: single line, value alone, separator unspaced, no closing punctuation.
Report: 11:47
